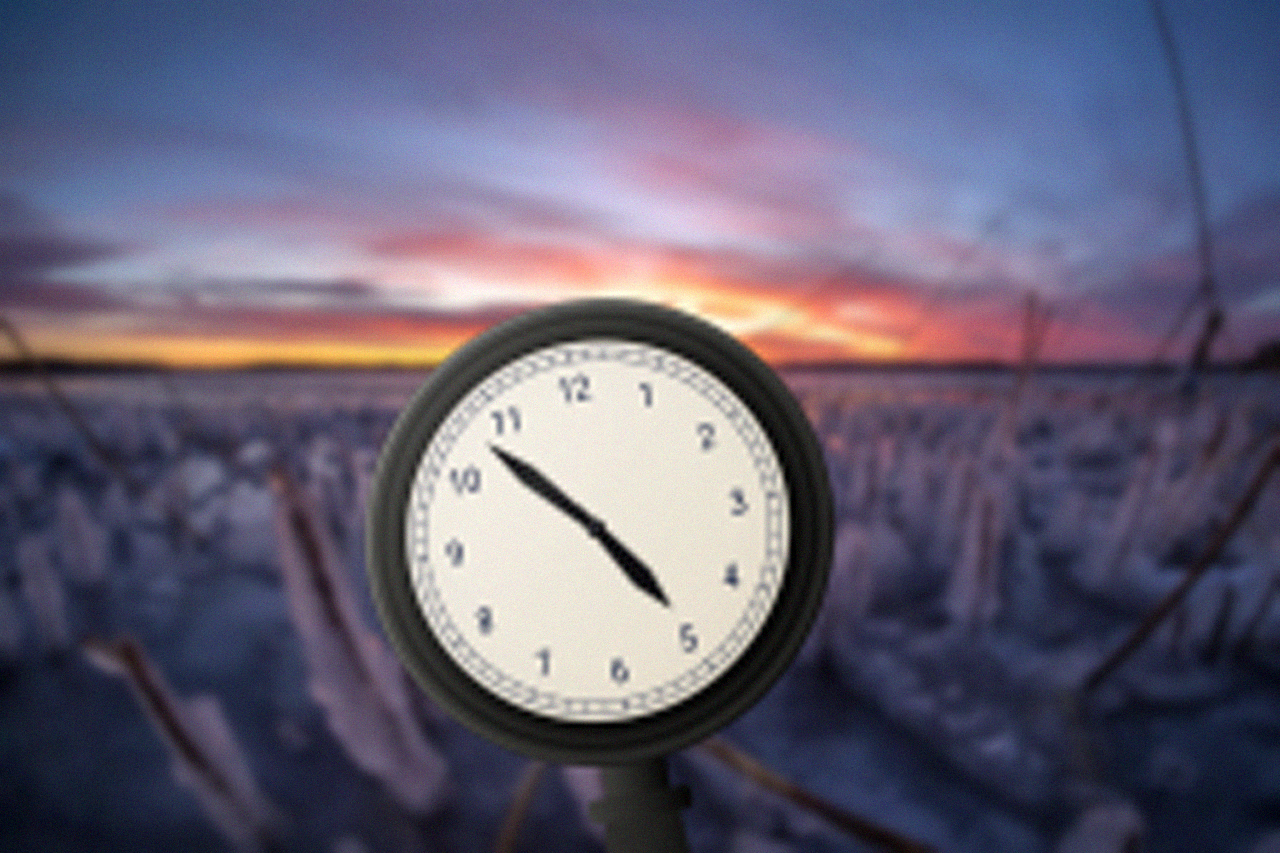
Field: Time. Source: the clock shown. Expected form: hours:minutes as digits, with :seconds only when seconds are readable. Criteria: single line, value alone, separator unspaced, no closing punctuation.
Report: 4:53
